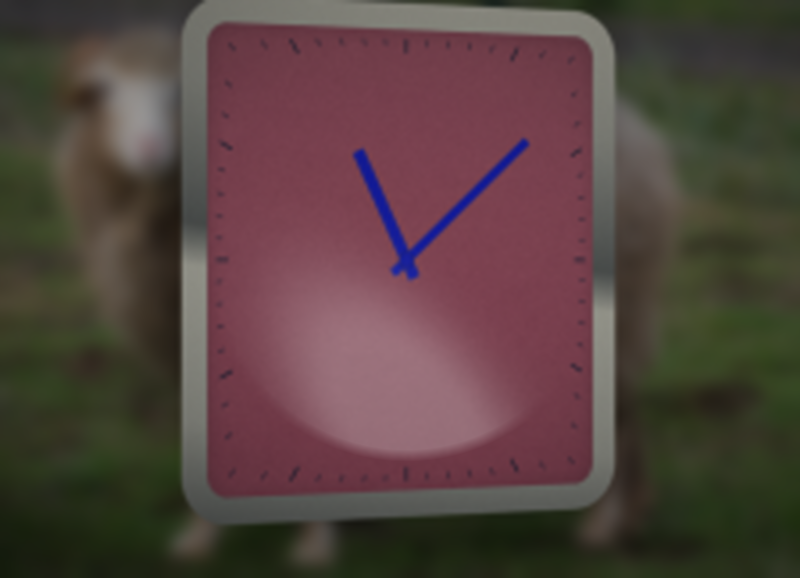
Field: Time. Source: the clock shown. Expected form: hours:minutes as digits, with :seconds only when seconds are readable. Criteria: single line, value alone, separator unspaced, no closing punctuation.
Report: 11:08
